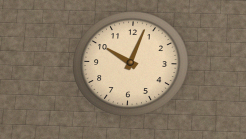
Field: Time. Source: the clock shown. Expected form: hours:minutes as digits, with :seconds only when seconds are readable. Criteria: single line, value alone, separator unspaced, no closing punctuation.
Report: 10:03
